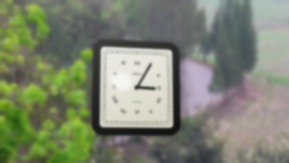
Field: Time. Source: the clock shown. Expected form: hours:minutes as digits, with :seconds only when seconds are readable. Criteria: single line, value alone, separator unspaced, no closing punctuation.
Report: 3:05
